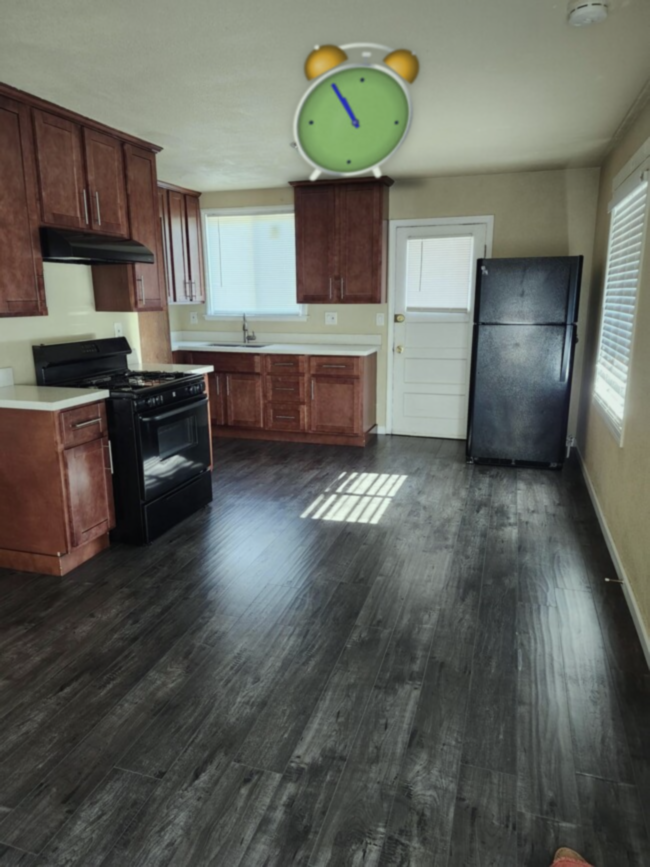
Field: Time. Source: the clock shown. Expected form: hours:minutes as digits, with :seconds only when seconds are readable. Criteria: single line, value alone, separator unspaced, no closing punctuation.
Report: 10:54
